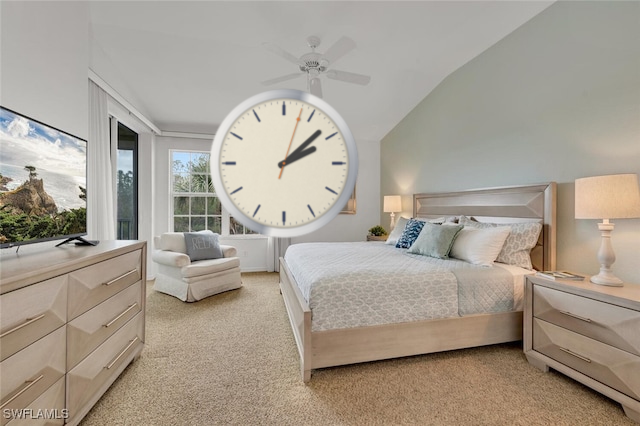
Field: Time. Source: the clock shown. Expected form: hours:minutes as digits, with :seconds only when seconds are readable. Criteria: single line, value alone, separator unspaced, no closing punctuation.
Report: 2:08:03
